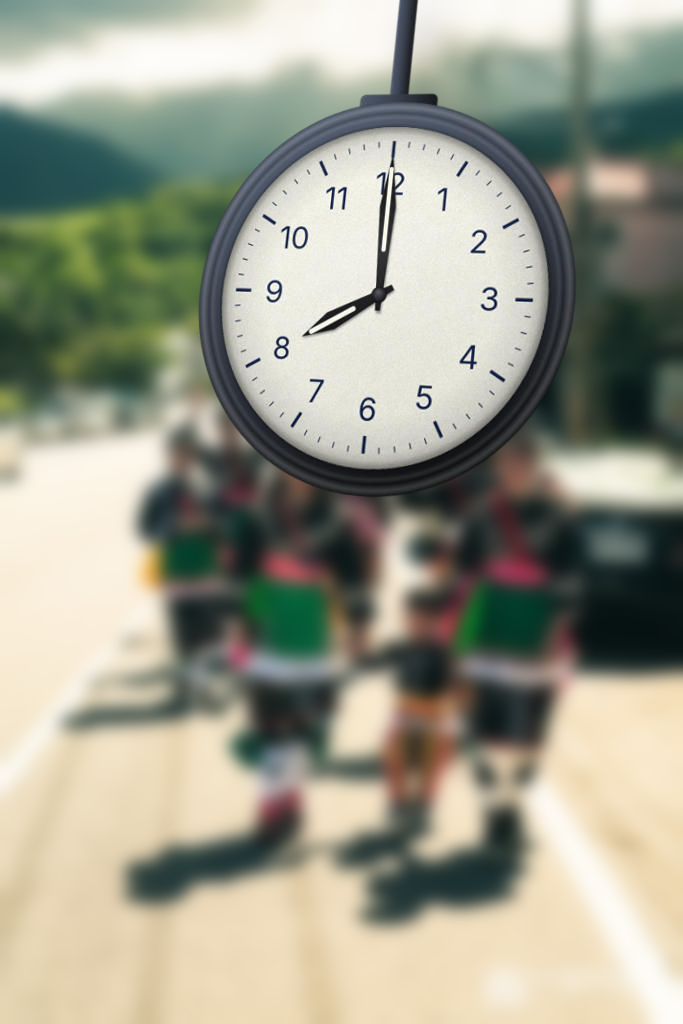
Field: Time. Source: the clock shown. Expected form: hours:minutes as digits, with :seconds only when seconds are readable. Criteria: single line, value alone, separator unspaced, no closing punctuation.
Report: 8:00
